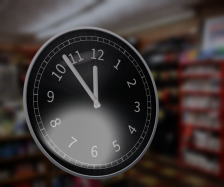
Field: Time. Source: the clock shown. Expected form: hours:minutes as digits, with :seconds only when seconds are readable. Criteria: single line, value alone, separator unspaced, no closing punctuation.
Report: 11:53
